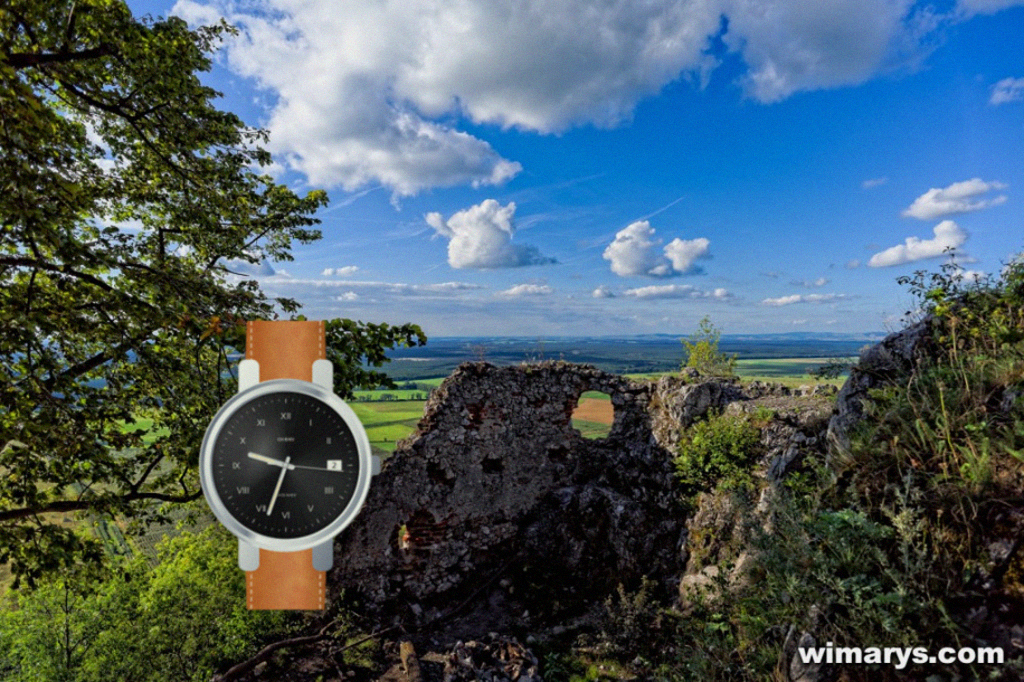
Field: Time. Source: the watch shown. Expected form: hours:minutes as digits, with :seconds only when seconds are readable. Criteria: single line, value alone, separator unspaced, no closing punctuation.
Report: 9:33:16
